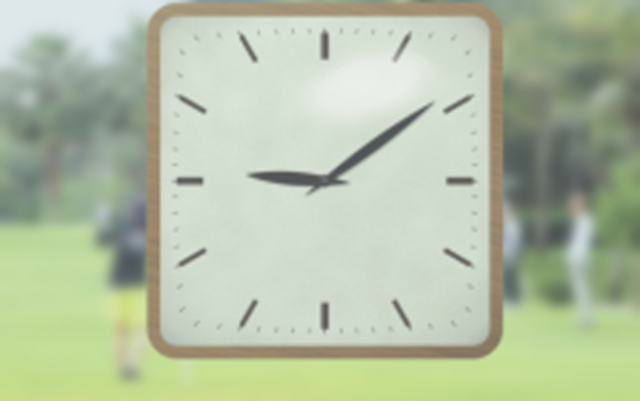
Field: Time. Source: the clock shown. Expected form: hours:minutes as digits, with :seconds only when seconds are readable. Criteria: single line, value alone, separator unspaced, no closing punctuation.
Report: 9:09
